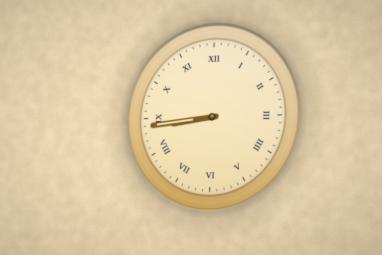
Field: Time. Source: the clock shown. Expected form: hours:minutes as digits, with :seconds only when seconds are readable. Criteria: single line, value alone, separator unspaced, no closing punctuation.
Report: 8:44
